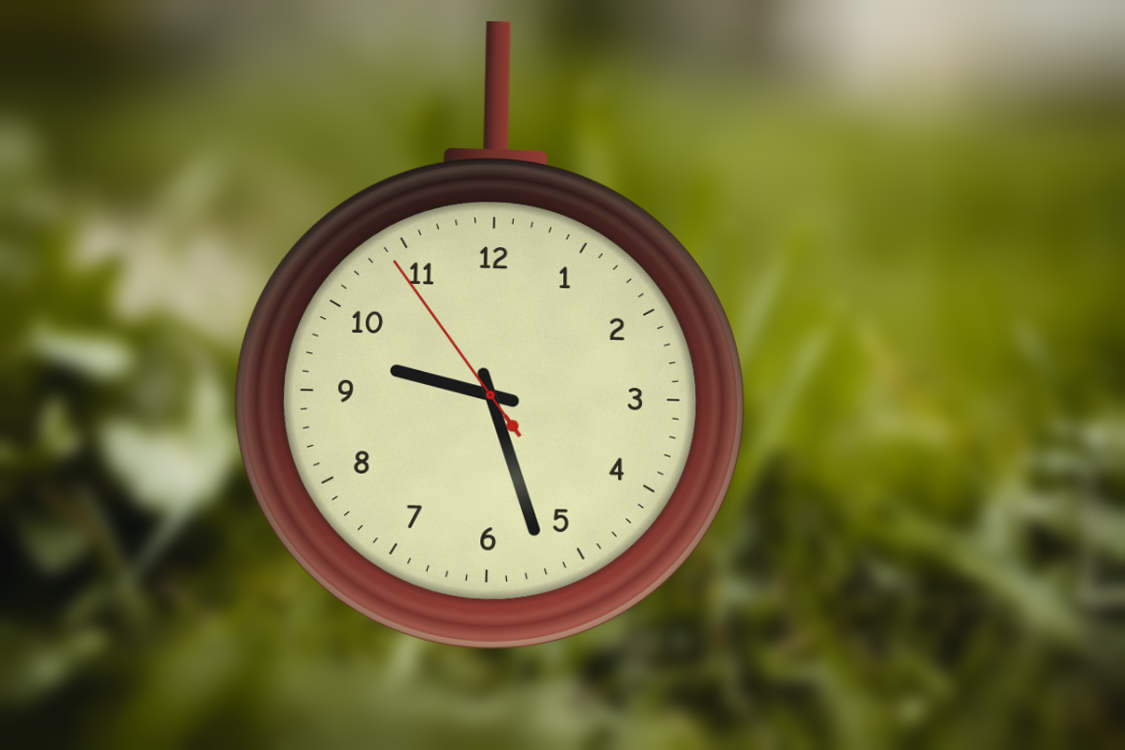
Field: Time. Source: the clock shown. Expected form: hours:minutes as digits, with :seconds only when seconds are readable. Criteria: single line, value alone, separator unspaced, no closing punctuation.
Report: 9:26:54
